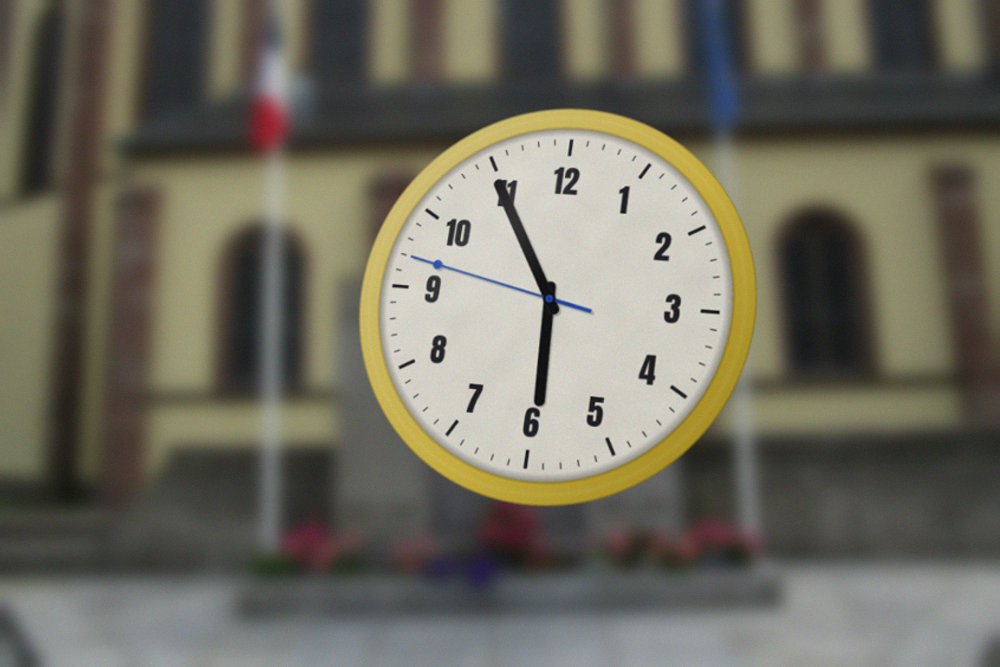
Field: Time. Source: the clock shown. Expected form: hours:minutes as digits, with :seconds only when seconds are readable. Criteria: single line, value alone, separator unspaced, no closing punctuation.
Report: 5:54:47
